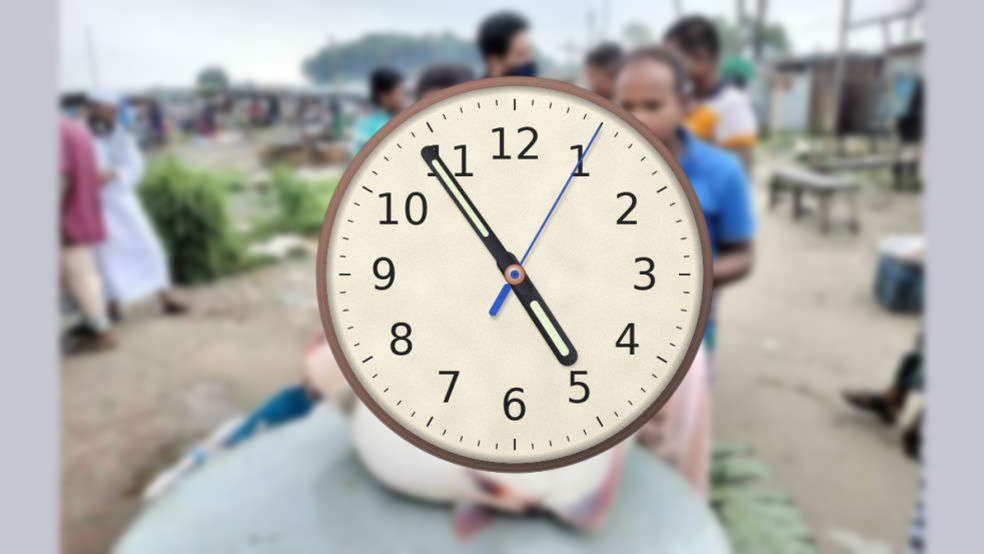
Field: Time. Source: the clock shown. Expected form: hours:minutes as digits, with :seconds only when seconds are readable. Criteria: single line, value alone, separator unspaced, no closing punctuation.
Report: 4:54:05
